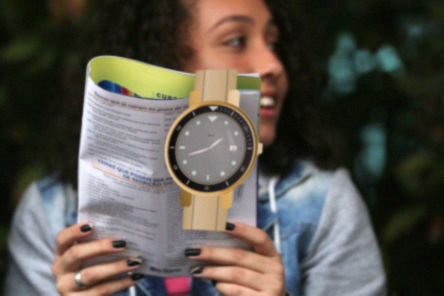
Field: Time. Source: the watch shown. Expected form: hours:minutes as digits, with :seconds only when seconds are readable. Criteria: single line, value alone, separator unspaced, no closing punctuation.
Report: 1:42
